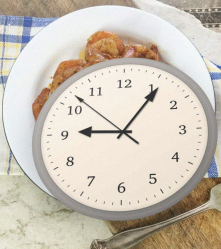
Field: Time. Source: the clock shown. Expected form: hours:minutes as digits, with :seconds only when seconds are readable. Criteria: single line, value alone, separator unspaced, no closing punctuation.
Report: 9:05:52
